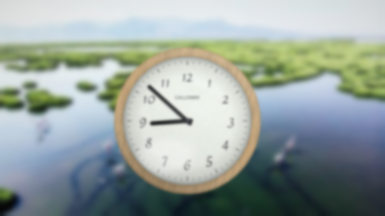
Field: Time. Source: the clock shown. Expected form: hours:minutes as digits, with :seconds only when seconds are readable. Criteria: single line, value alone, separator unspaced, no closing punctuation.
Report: 8:52
